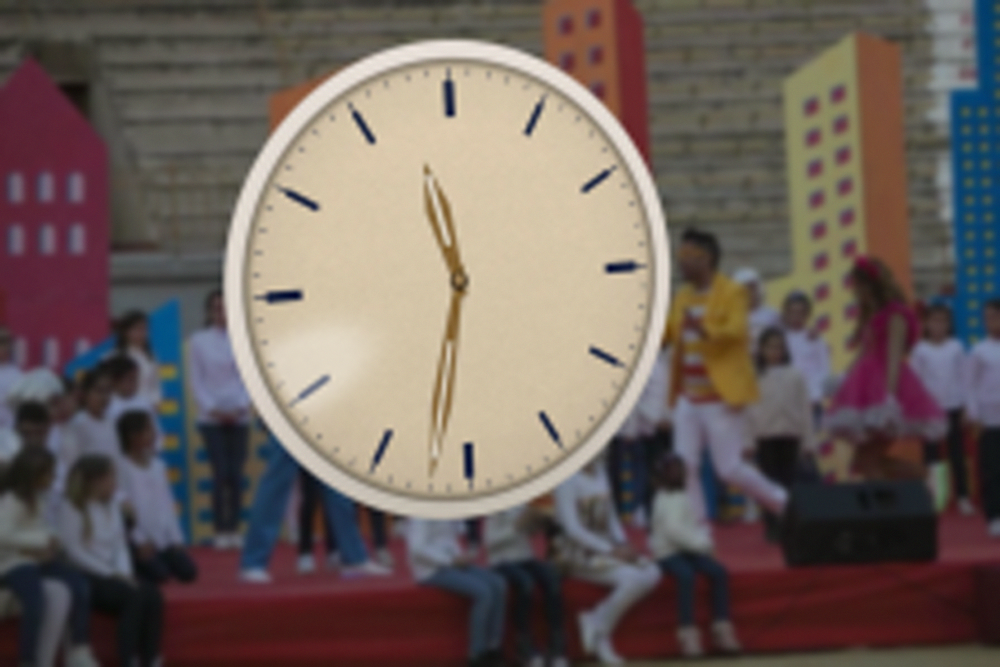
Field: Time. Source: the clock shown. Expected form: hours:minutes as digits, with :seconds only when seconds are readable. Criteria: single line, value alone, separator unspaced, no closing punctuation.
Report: 11:32
